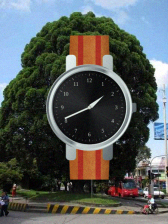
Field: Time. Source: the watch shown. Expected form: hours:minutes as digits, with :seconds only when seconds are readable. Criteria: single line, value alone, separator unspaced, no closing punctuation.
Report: 1:41
